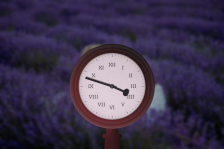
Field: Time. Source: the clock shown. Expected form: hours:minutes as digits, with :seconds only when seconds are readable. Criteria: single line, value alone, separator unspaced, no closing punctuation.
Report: 3:48
